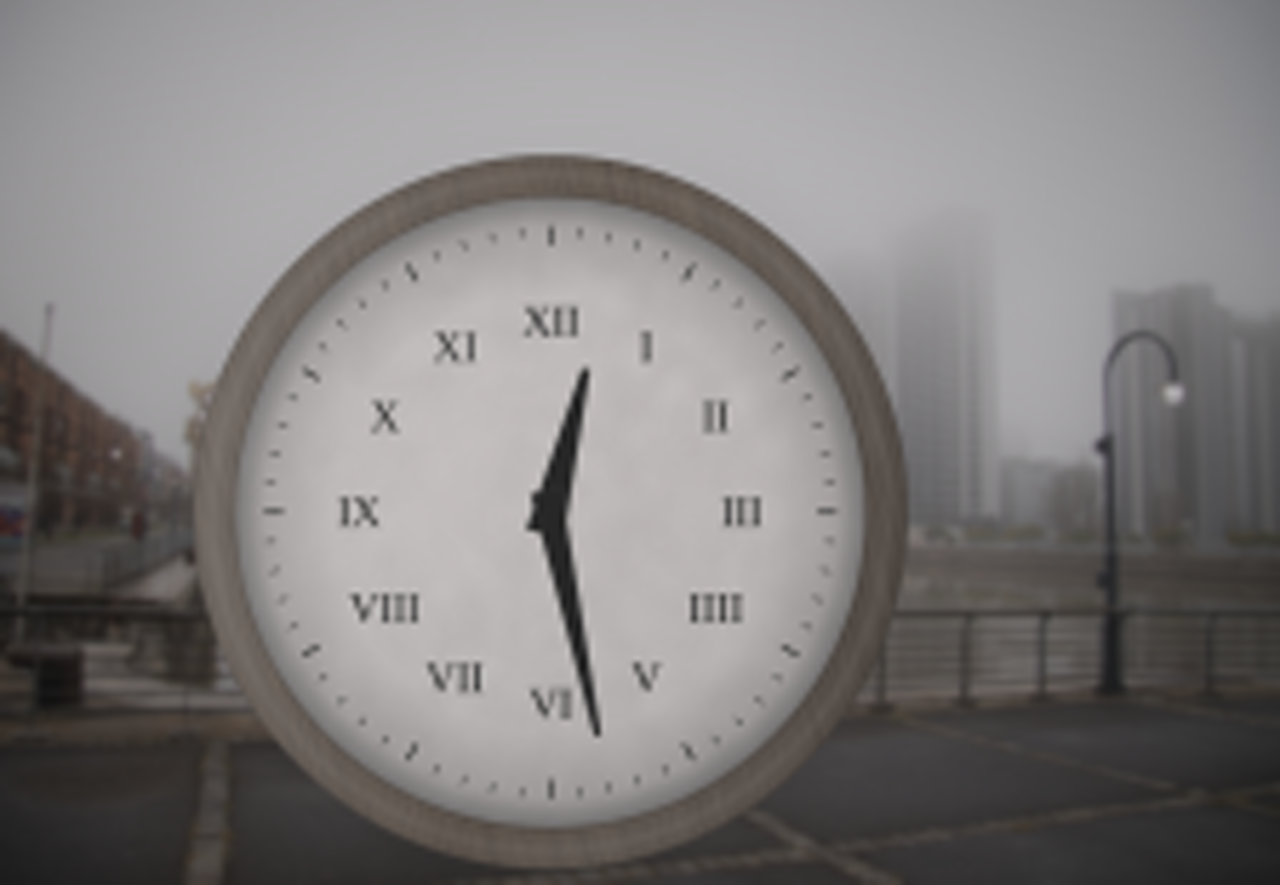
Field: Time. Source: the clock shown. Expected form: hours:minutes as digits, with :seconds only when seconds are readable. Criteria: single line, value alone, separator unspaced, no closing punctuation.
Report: 12:28
